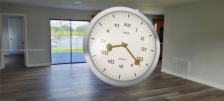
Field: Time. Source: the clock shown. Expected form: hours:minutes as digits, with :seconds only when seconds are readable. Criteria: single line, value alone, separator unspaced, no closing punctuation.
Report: 8:22
